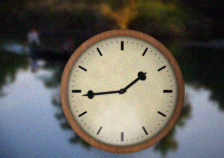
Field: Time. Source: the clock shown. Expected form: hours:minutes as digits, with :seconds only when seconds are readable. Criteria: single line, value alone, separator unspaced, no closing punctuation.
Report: 1:44
